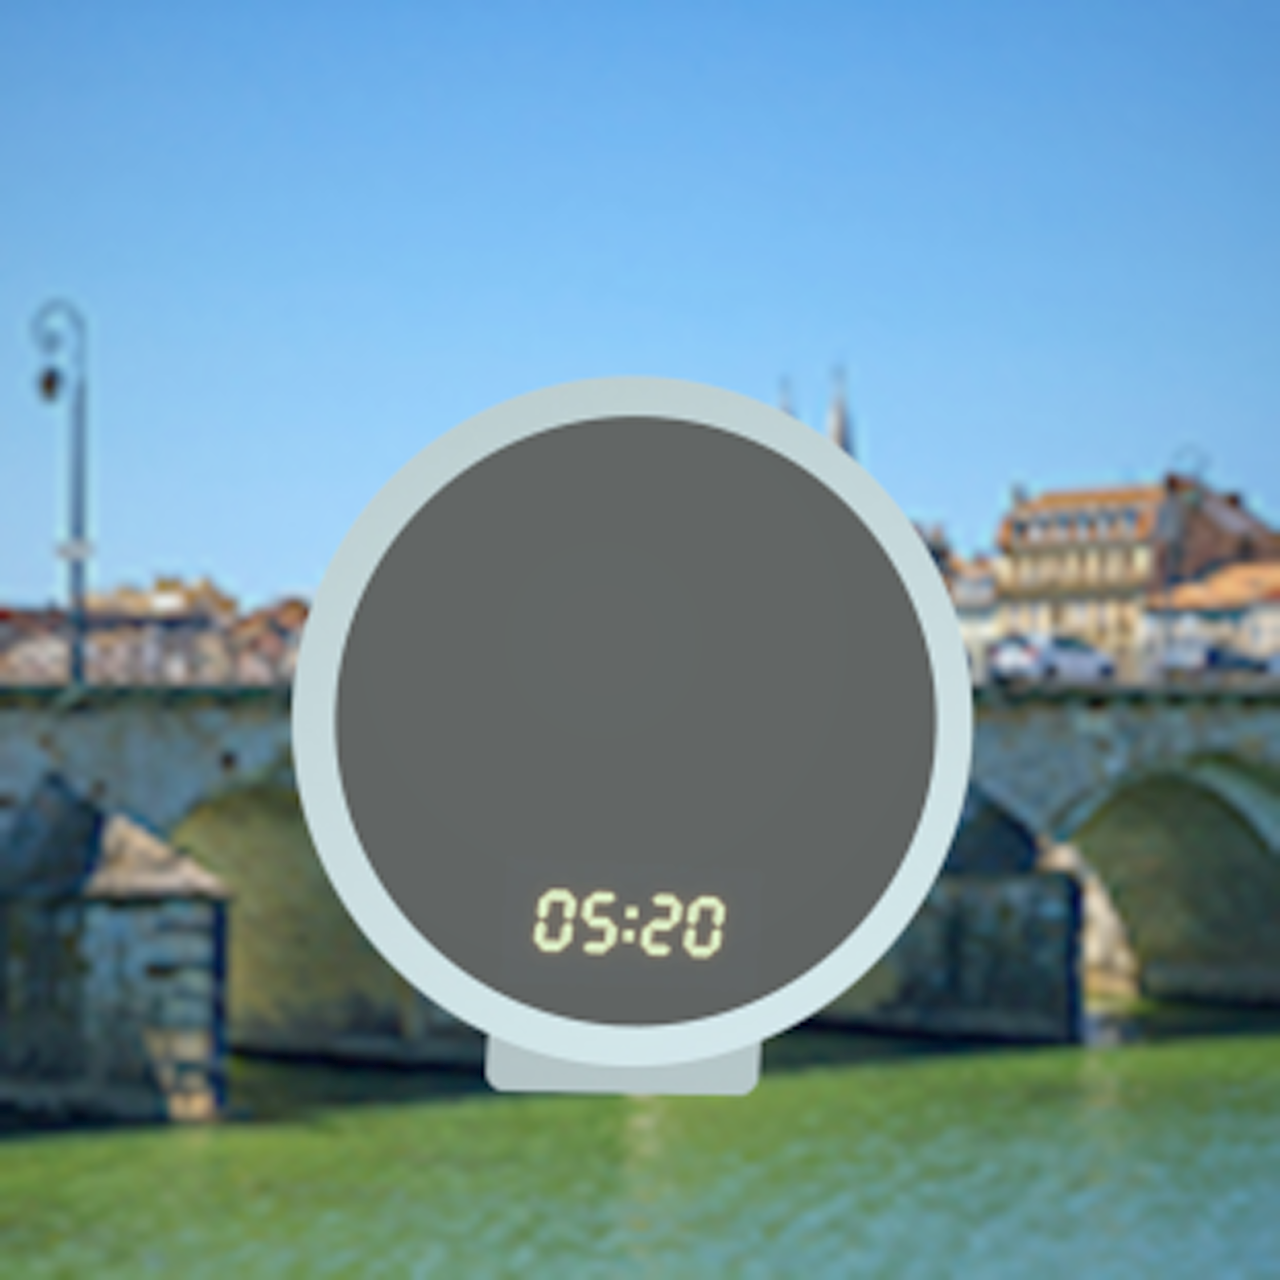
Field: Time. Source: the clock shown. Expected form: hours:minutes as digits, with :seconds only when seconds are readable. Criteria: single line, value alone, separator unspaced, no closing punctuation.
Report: 5:20
